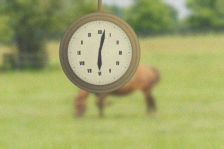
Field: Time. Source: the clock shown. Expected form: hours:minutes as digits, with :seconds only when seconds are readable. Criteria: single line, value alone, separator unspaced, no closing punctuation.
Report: 6:02
